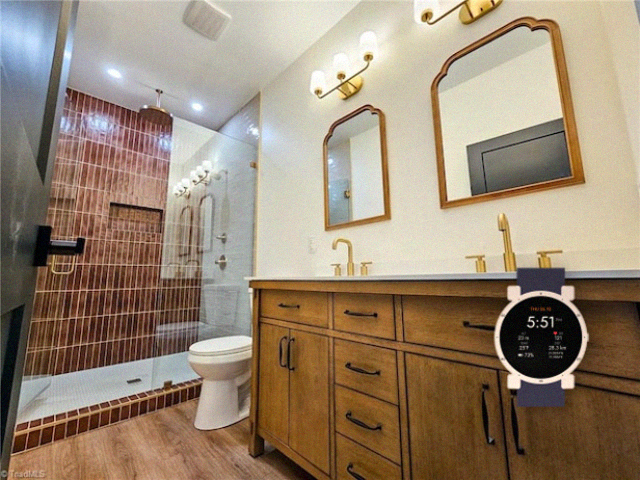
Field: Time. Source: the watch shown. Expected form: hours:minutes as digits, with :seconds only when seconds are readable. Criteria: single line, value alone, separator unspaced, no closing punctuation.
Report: 5:51
